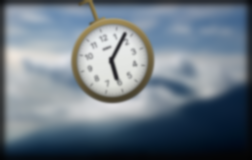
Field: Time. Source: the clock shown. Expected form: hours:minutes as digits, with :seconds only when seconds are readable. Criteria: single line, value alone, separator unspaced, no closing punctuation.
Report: 6:08
